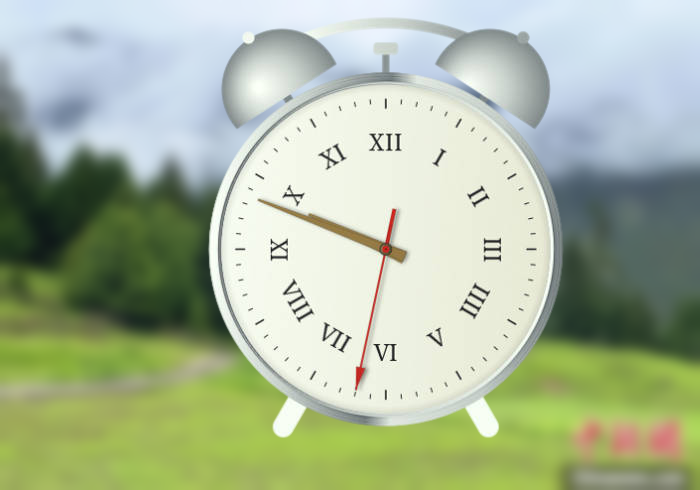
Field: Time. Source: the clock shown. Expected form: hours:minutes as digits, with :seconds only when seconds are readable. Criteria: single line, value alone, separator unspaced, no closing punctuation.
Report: 9:48:32
